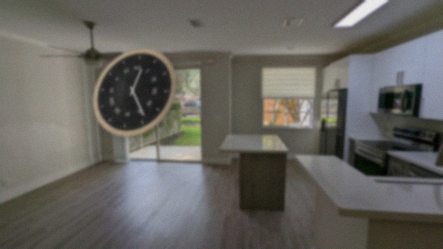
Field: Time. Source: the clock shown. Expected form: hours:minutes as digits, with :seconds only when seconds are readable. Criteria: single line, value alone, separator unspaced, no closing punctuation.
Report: 12:24
